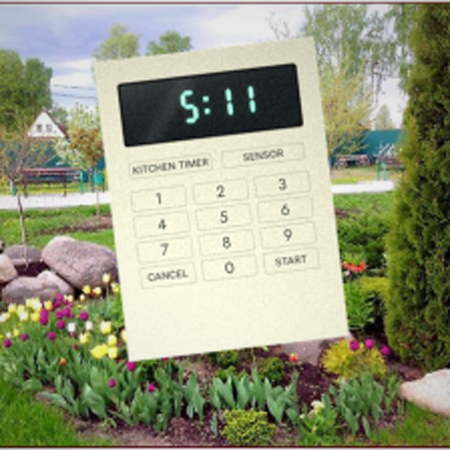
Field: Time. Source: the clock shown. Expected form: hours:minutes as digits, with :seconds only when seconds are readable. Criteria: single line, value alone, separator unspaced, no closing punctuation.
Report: 5:11
